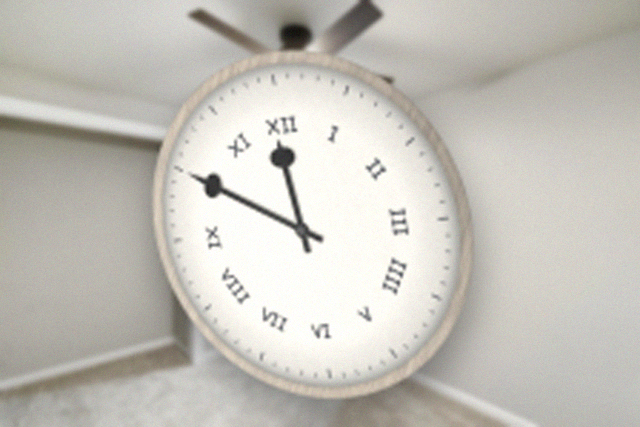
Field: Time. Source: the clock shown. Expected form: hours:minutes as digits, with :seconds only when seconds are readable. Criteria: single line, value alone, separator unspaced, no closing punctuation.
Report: 11:50
